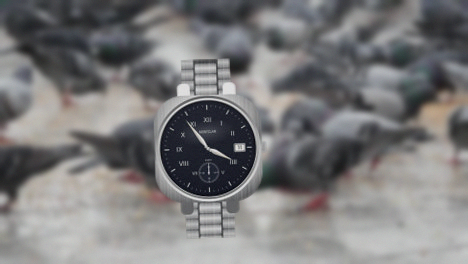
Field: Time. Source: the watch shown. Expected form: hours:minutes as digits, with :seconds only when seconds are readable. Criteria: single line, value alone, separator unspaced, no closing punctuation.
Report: 3:54
